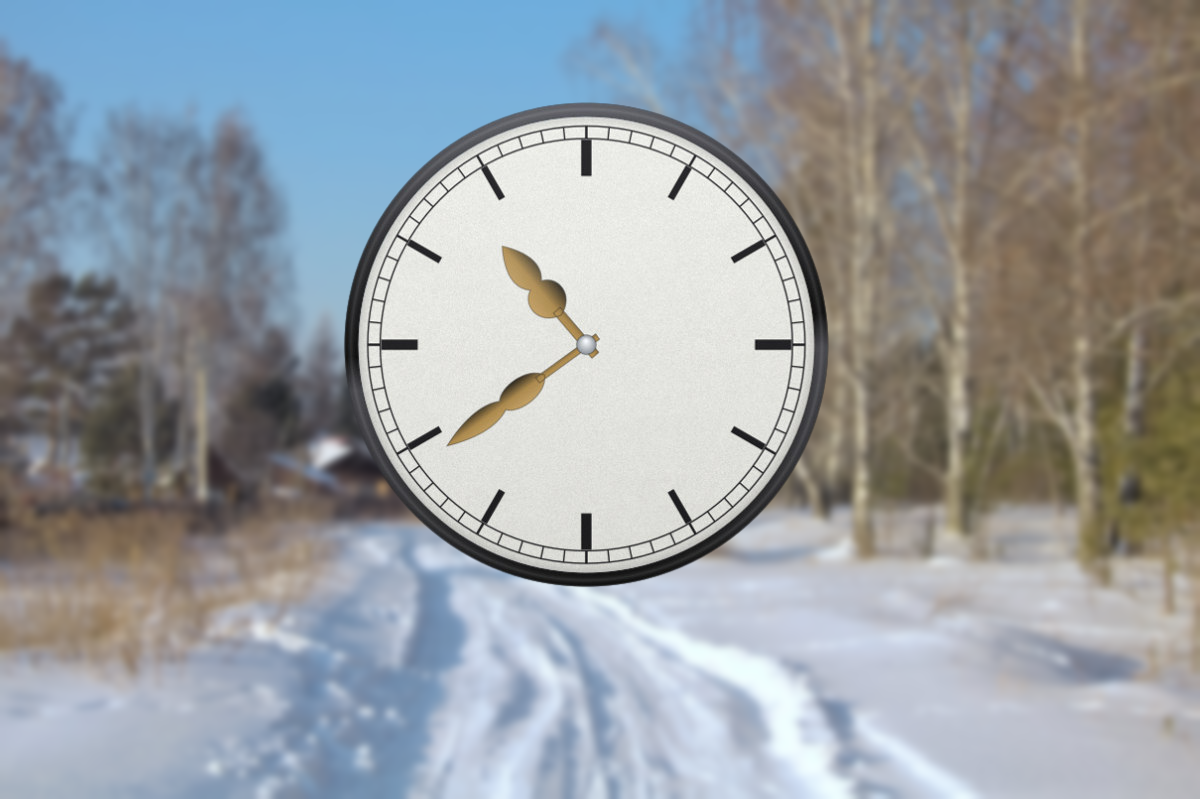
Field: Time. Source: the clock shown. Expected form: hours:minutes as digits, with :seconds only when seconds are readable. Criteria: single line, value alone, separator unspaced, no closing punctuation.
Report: 10:39
